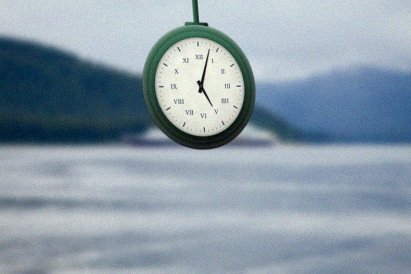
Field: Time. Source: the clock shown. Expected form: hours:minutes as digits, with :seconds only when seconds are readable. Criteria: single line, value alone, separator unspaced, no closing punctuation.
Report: 5:03
